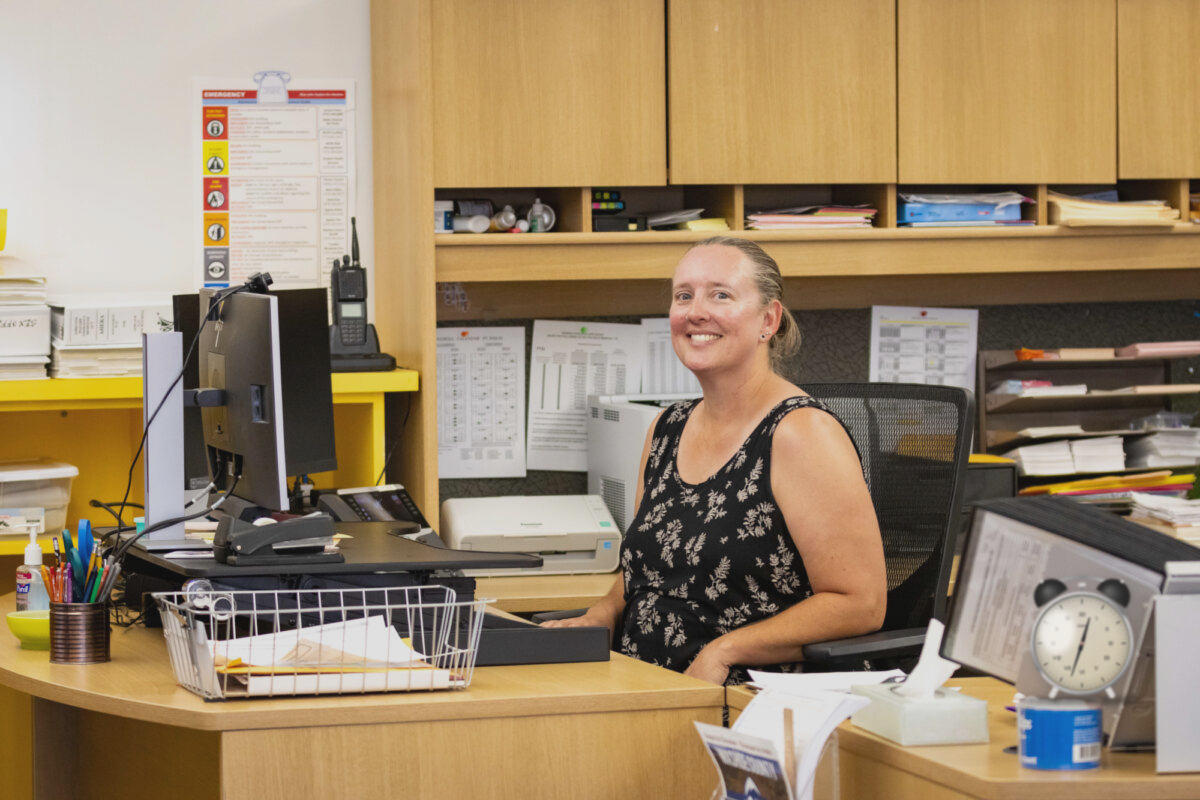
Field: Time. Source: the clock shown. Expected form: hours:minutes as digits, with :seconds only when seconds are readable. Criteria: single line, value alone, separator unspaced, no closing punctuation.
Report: 12:33
